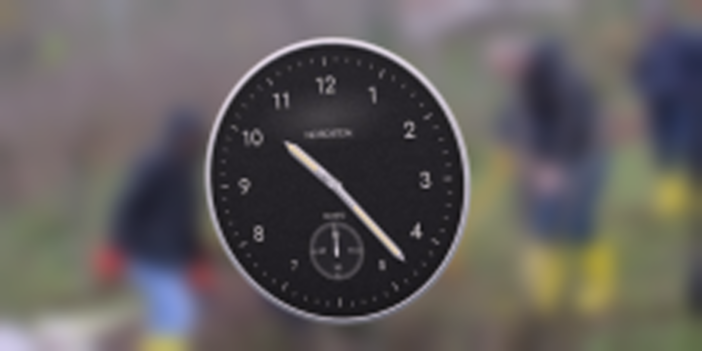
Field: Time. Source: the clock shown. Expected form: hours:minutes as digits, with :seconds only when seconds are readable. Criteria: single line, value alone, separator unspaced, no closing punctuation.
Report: 10:23
